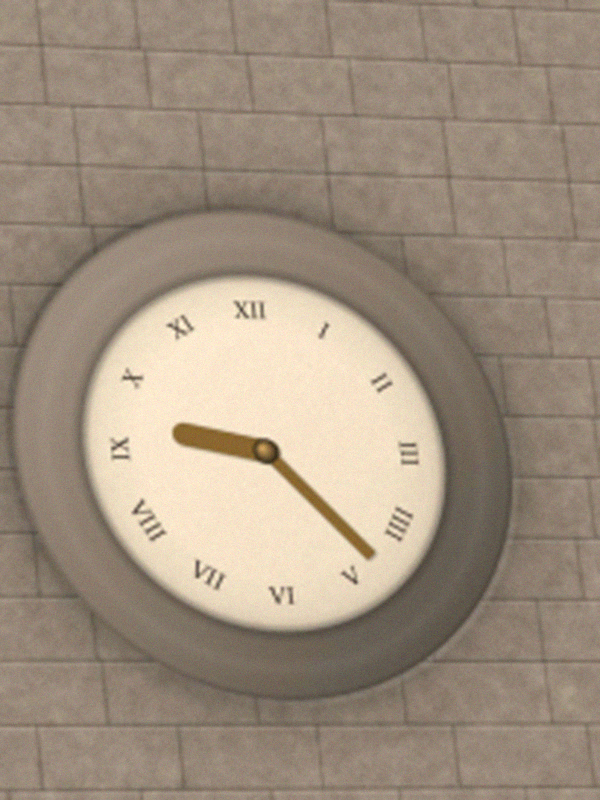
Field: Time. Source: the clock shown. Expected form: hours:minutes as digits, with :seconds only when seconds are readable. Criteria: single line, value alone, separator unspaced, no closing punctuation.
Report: 9:23
